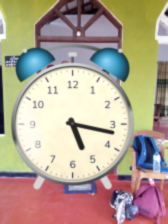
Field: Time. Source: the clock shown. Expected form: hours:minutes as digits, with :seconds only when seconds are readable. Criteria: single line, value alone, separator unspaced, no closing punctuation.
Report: 5:17
